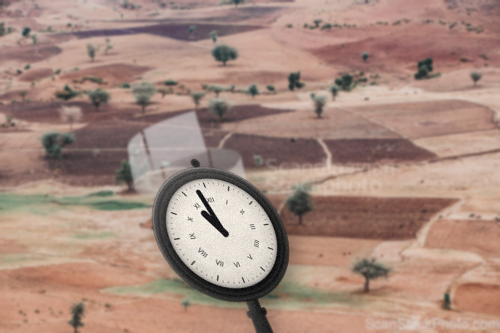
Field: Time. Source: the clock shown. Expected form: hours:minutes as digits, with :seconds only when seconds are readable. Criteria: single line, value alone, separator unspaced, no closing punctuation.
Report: 10:58
